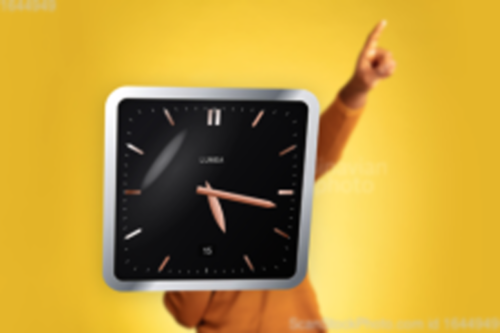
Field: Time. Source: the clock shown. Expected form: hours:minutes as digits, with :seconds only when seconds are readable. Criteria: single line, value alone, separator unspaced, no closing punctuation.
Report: 5:17
